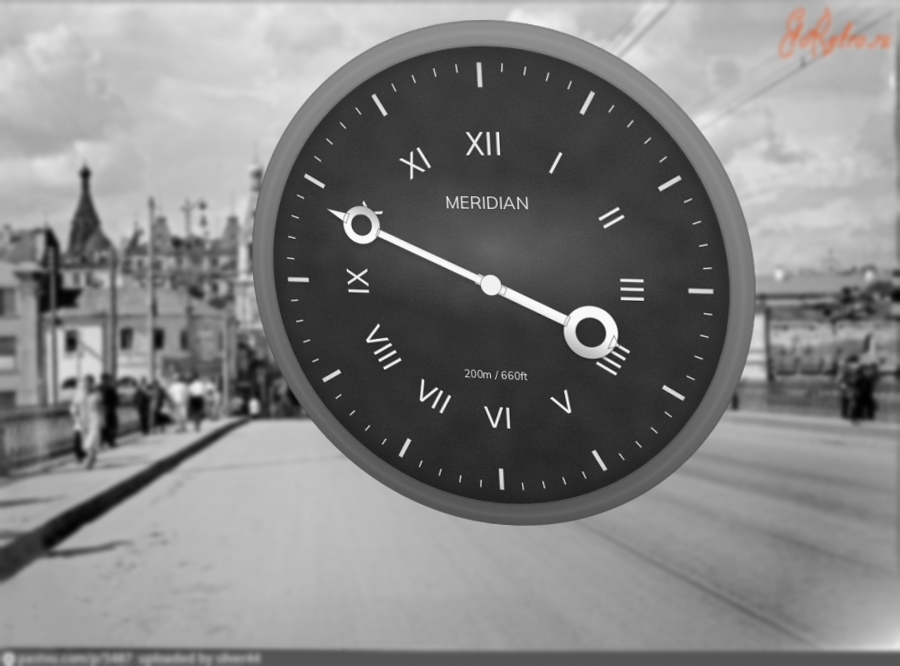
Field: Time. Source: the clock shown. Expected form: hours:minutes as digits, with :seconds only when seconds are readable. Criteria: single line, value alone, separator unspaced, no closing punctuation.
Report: 3:49
